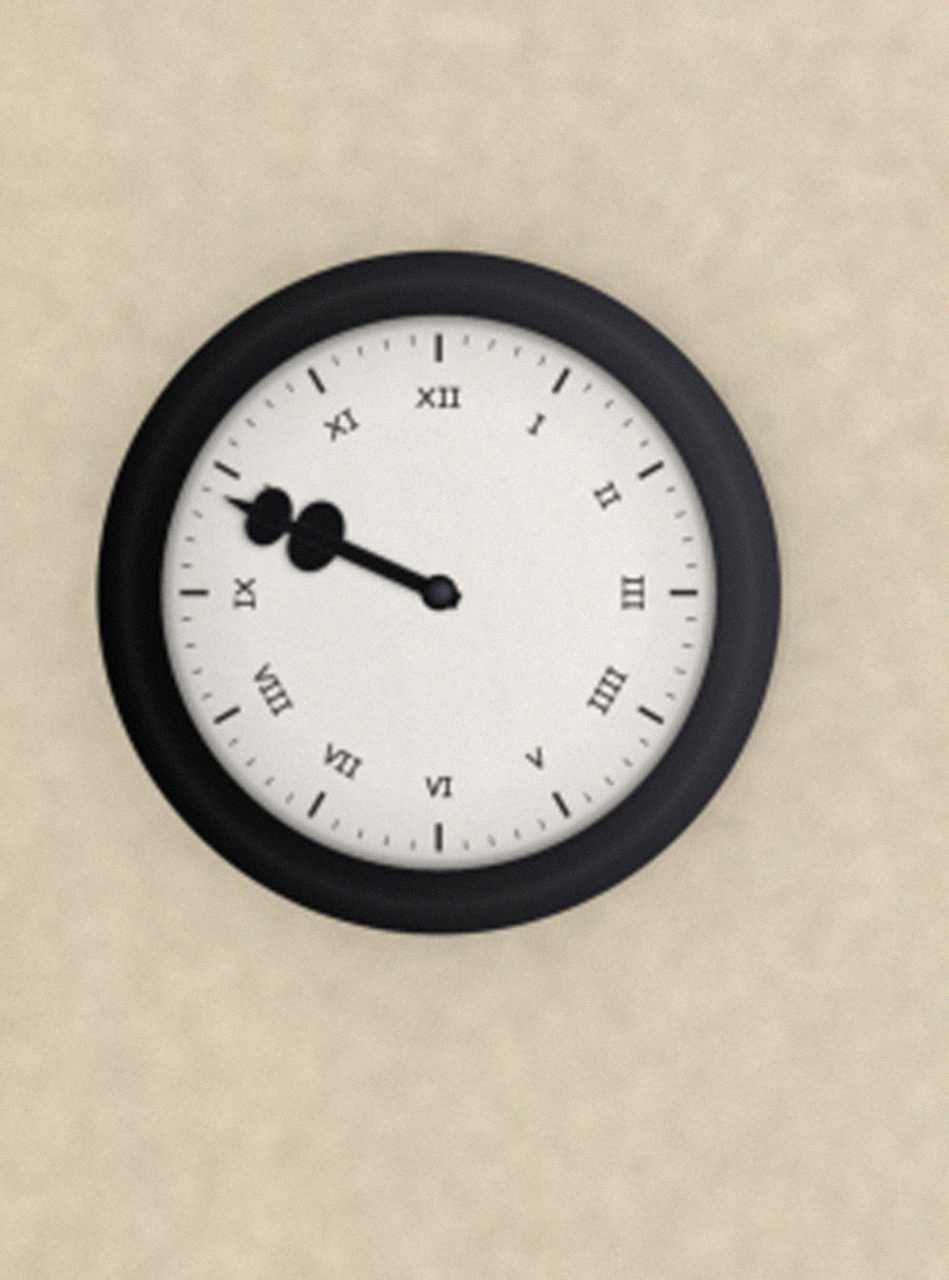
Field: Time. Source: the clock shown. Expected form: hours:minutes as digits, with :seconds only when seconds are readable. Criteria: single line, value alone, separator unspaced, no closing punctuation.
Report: 9:49
